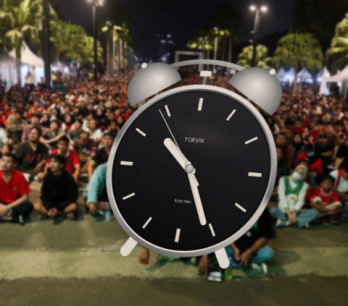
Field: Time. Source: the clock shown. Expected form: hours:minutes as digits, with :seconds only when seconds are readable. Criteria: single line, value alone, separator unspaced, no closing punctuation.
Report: 10:25:54
